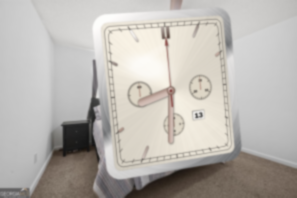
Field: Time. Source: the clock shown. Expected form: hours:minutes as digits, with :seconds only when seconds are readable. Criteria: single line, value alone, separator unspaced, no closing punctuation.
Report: 8:31
